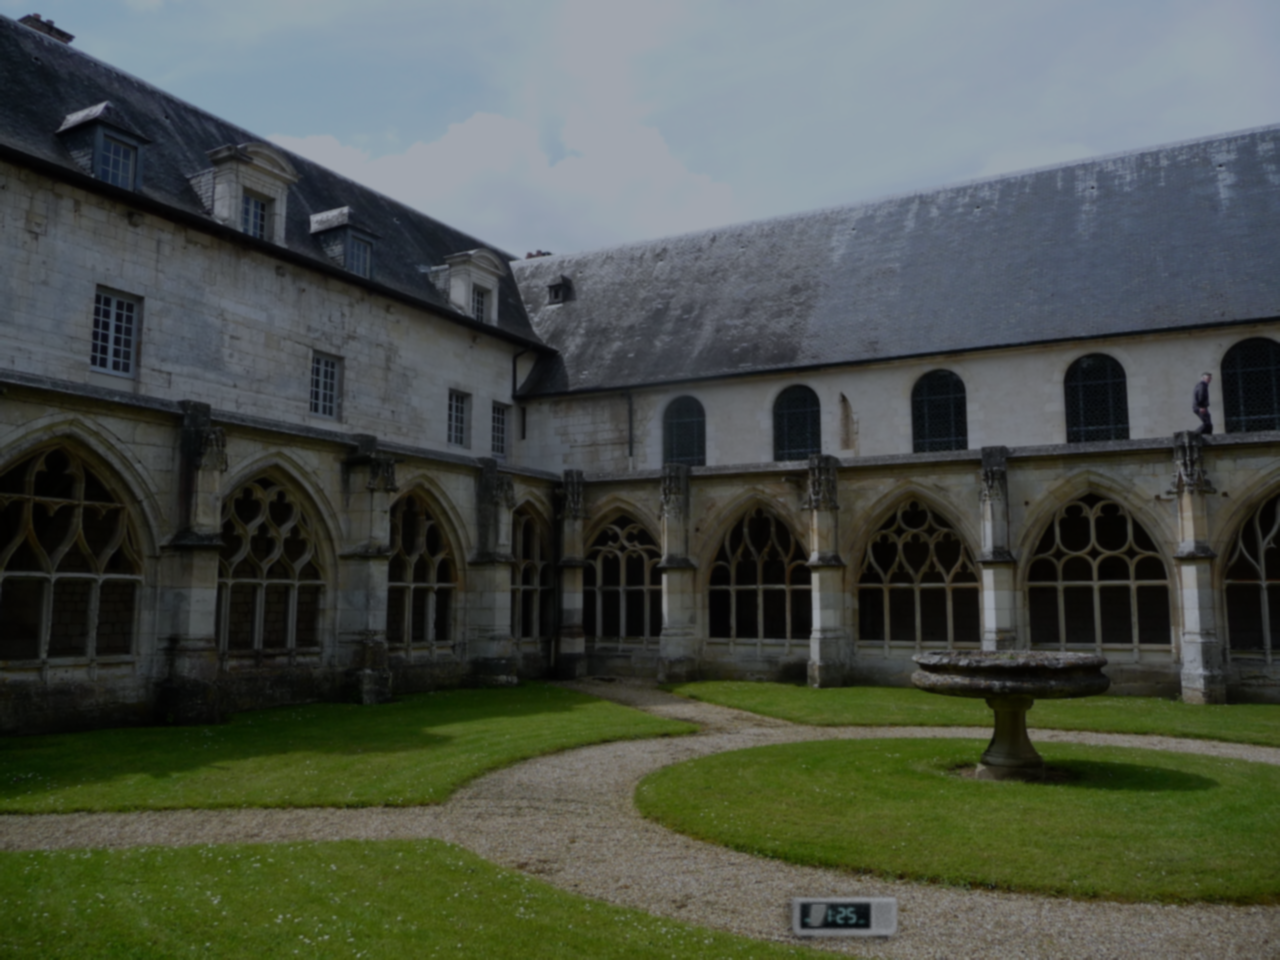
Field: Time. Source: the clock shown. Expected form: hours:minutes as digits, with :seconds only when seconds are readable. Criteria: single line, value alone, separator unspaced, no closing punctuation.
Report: 1:25
